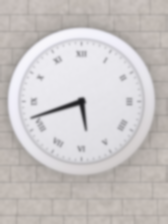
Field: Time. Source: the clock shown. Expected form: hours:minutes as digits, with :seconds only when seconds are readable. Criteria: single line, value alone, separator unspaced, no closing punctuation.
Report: 5:42
